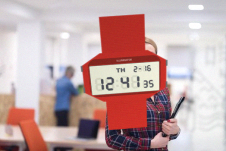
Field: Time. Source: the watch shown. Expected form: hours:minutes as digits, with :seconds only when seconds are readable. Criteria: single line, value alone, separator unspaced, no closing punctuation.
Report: 12:41:35
